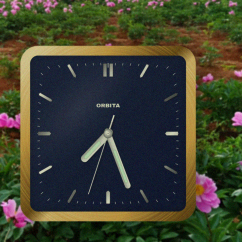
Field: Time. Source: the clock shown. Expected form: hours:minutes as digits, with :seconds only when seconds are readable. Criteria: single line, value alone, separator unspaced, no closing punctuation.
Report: 7:26:33
